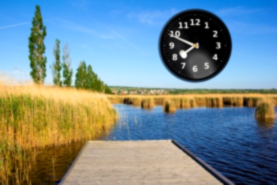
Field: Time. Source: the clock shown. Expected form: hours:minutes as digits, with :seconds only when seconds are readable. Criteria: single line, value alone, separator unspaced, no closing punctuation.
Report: 7:49
